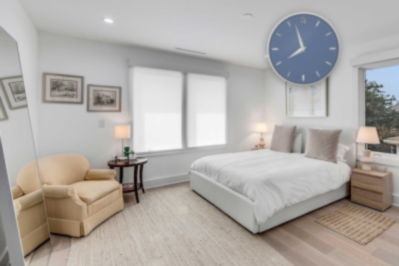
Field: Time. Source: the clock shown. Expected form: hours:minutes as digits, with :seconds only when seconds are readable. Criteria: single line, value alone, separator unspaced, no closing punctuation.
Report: 7:57
